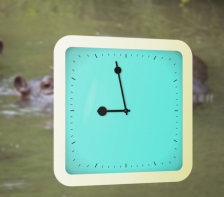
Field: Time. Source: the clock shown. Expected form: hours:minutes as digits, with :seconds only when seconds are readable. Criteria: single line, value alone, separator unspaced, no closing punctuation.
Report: 8:58
